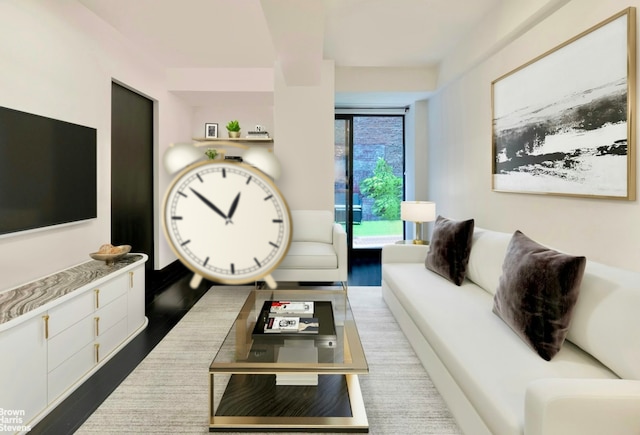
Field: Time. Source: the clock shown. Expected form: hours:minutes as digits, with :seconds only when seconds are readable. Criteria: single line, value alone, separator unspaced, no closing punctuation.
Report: 12:52
